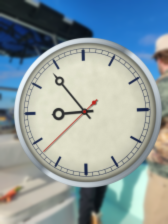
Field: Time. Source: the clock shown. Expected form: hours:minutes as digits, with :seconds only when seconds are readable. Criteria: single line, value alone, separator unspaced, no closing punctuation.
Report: 8:53:38
